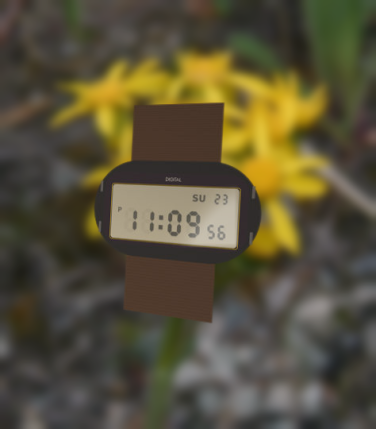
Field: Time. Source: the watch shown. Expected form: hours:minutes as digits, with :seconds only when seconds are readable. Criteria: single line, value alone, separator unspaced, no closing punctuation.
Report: 11:09:56
